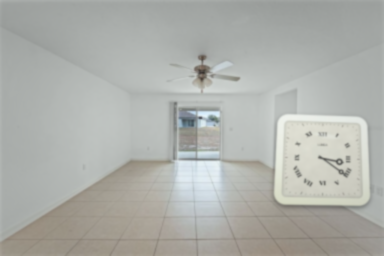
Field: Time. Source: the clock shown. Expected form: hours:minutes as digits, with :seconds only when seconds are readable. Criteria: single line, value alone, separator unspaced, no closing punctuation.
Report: 3:21
